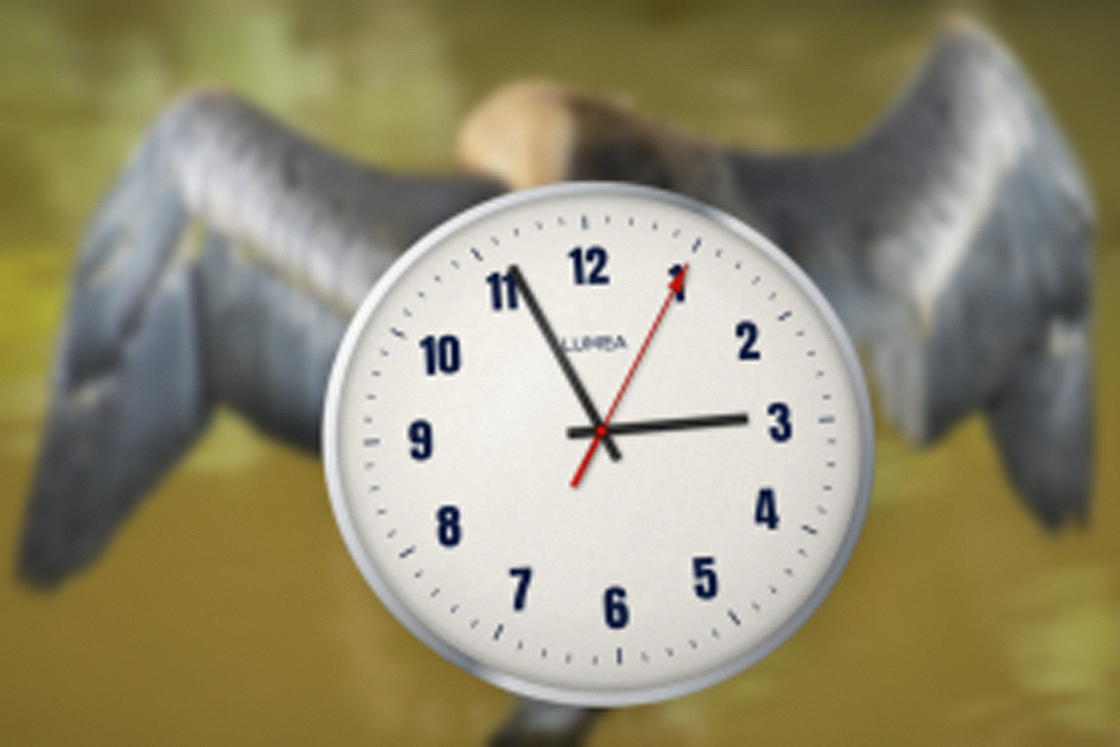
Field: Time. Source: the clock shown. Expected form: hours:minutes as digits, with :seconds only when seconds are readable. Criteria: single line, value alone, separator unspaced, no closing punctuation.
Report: 2:56:05
